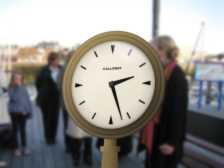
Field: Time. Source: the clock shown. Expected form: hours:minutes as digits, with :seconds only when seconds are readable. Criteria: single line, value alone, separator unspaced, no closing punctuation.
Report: 2:27
